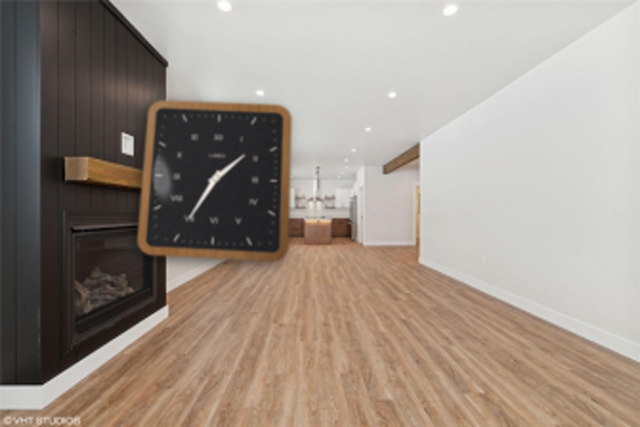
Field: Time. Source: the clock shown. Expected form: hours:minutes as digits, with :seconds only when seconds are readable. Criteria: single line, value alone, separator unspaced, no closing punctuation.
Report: 1:35
